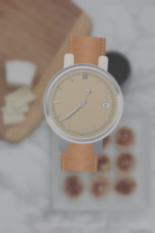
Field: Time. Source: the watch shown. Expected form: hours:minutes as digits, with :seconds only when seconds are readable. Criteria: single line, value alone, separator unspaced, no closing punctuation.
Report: 12:38
